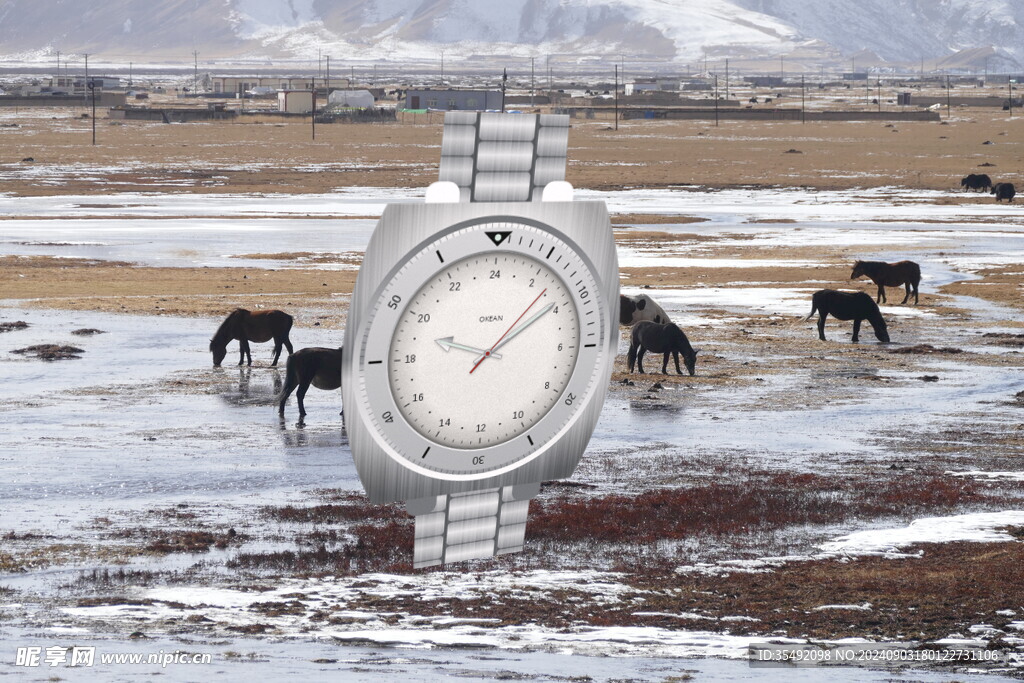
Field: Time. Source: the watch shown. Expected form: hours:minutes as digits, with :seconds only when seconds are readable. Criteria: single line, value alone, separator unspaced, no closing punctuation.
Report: 19:09:07
